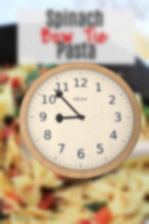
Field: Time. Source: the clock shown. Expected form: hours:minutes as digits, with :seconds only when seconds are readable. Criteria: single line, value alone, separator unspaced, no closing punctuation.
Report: 8:53
